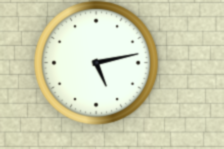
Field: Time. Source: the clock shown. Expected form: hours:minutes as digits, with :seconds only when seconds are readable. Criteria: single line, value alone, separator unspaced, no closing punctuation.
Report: 5:13
